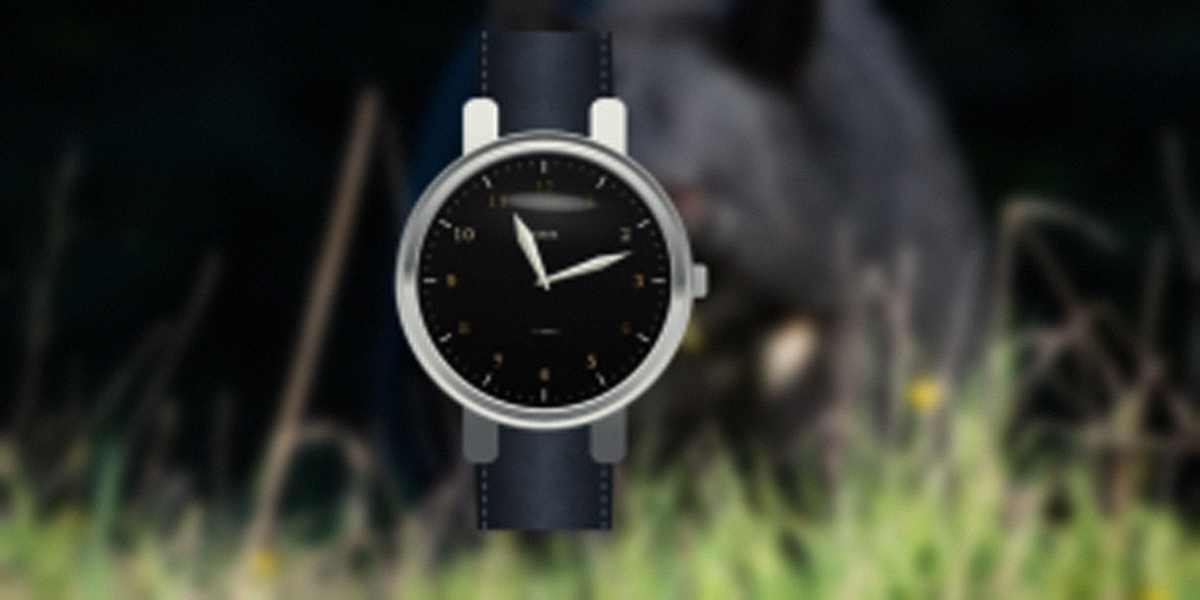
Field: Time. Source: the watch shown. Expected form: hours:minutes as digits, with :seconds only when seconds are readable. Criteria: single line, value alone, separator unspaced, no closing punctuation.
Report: 11:12
